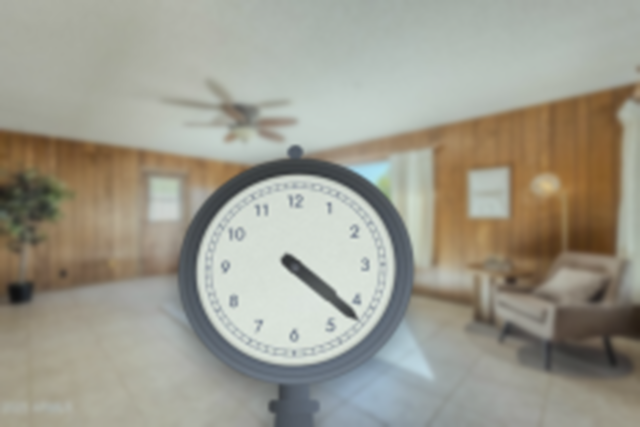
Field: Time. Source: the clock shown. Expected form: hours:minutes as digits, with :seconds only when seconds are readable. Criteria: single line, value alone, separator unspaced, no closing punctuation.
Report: 4:22
